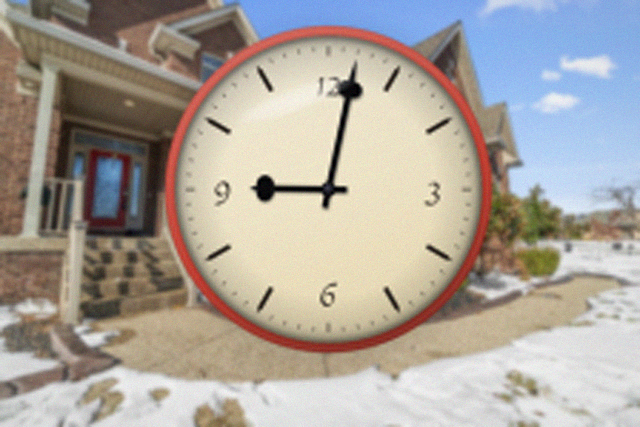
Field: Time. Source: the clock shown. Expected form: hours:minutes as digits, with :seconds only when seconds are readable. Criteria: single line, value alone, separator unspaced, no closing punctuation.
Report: 9:02
